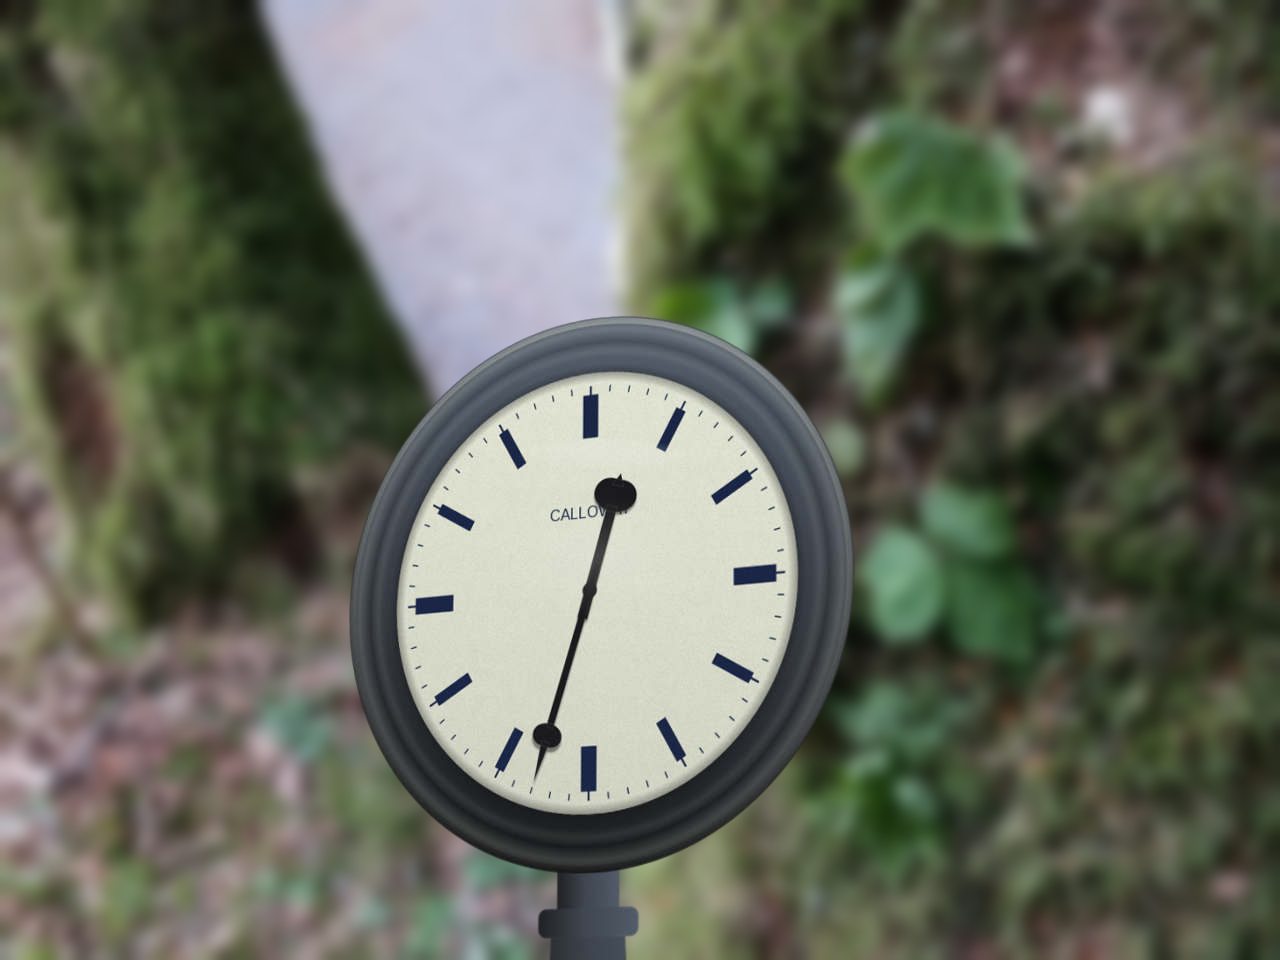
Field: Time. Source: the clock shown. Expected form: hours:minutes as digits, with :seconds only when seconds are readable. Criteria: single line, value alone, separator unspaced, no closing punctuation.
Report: 12:33
